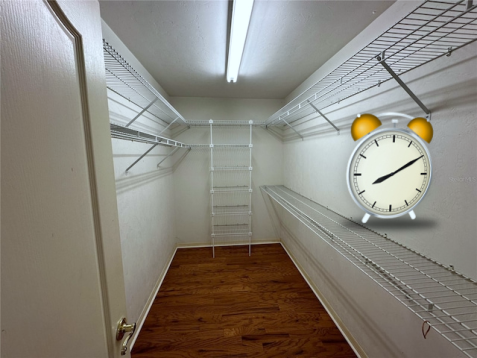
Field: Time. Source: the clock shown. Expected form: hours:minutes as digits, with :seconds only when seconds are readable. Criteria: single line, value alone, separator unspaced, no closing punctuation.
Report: 8:10
